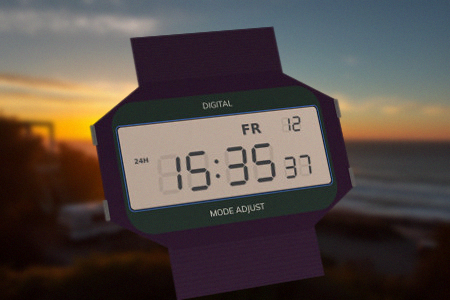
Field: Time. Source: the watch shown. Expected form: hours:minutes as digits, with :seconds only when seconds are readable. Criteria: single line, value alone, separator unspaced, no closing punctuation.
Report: 15:35:37
